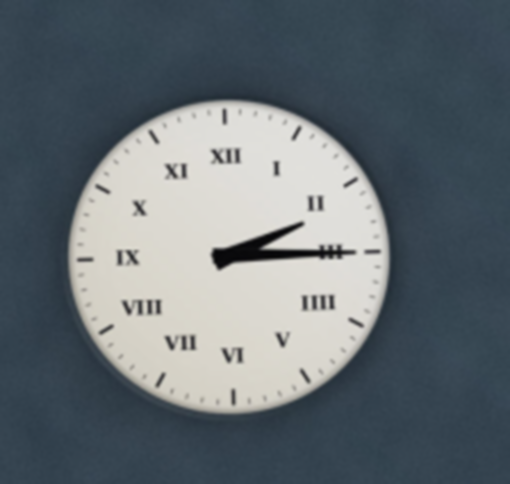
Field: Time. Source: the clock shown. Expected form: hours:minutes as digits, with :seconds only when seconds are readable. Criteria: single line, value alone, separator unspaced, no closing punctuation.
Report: 2:15
